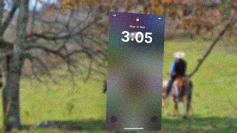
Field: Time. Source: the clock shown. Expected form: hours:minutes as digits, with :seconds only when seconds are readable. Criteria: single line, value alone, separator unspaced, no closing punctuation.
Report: 3:05
